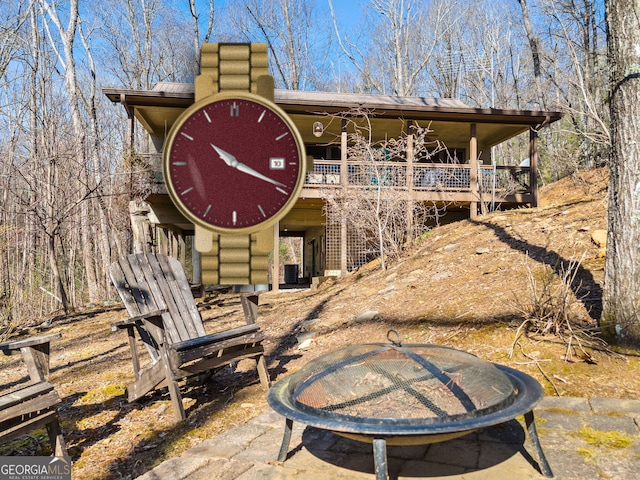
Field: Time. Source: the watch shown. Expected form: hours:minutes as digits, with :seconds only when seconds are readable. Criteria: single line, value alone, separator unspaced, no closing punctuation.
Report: 10:19:19
